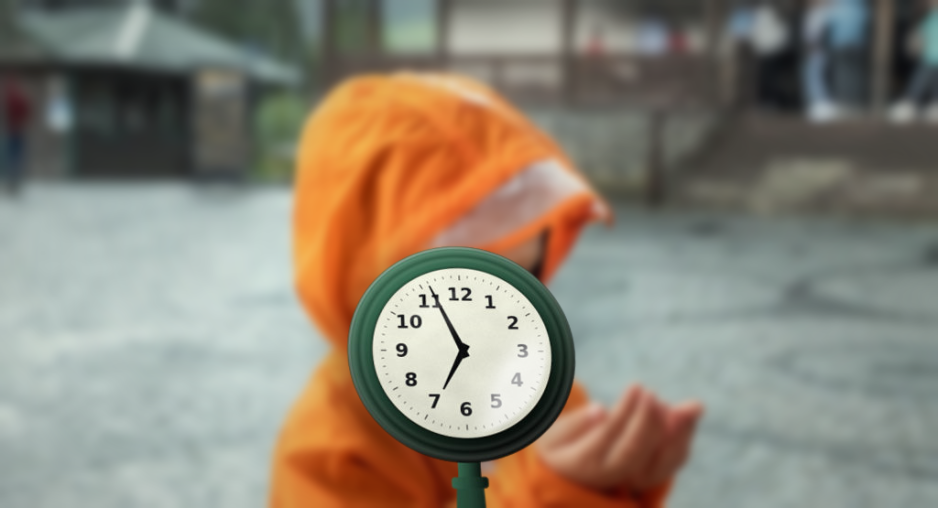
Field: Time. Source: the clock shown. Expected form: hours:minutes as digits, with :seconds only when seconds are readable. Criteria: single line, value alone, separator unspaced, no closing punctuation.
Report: 6:56
